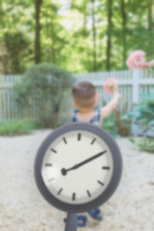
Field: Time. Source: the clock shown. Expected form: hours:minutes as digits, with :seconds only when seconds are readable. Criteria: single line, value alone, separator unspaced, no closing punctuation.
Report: 8:10
